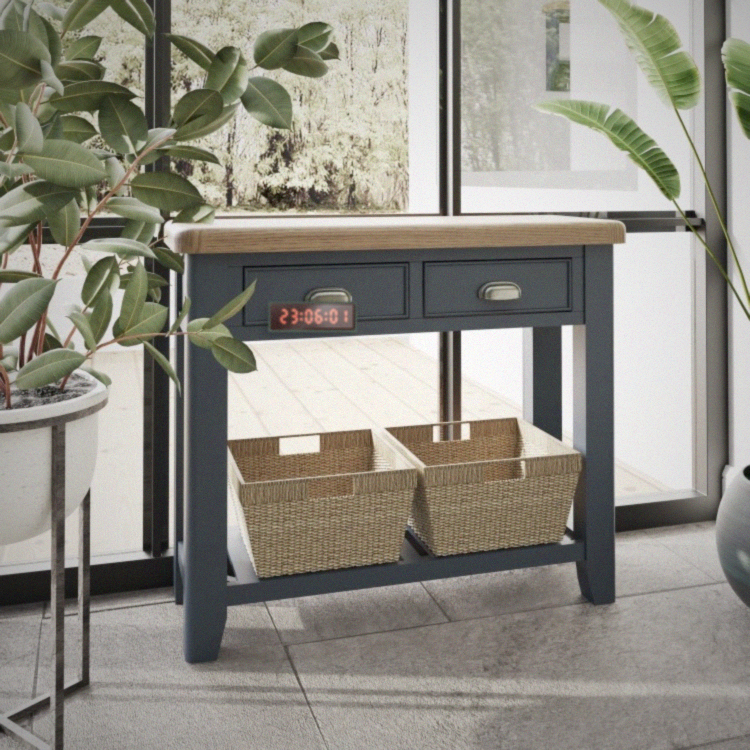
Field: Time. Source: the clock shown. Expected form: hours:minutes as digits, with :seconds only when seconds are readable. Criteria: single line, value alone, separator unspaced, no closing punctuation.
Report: 23:06:01
